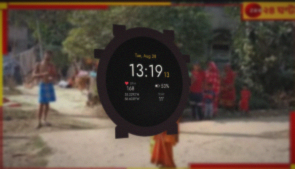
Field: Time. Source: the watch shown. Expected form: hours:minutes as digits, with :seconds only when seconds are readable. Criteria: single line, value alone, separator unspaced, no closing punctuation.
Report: 13:19
